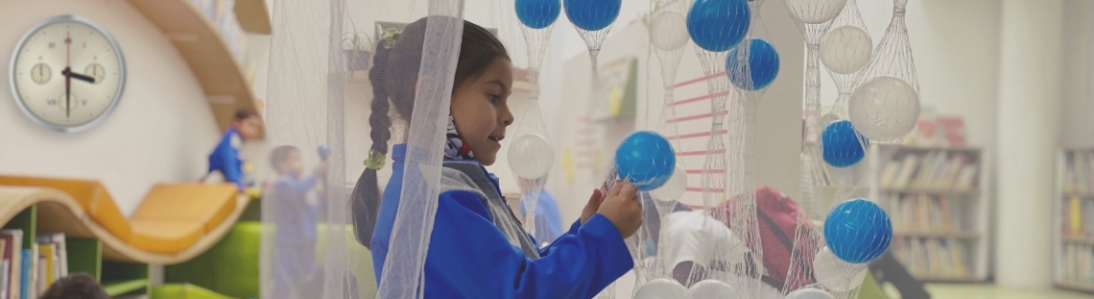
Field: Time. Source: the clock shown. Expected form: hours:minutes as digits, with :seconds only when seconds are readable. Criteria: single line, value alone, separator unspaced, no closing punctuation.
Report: 3:30
